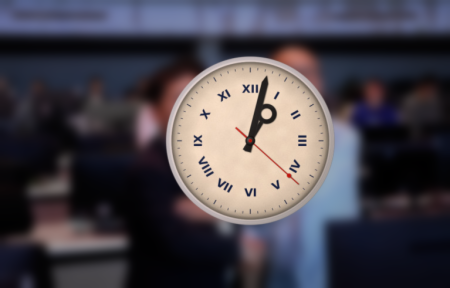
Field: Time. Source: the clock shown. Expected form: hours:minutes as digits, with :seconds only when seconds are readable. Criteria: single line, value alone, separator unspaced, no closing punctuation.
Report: 1:02:22
